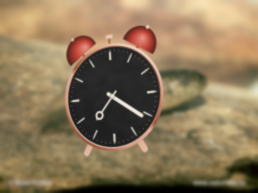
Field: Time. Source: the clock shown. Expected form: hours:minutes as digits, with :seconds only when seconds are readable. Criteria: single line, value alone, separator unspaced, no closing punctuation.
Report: 7:21
